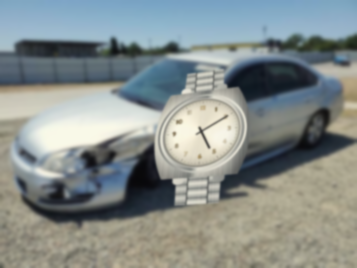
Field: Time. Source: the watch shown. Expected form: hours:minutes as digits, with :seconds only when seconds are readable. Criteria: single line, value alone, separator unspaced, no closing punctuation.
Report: 5:10
